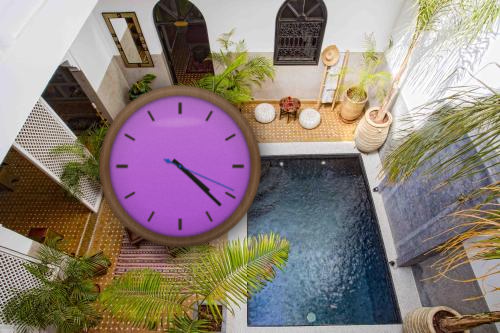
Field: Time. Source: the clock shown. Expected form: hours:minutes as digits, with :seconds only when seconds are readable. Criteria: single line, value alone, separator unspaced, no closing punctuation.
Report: 4:22:19
